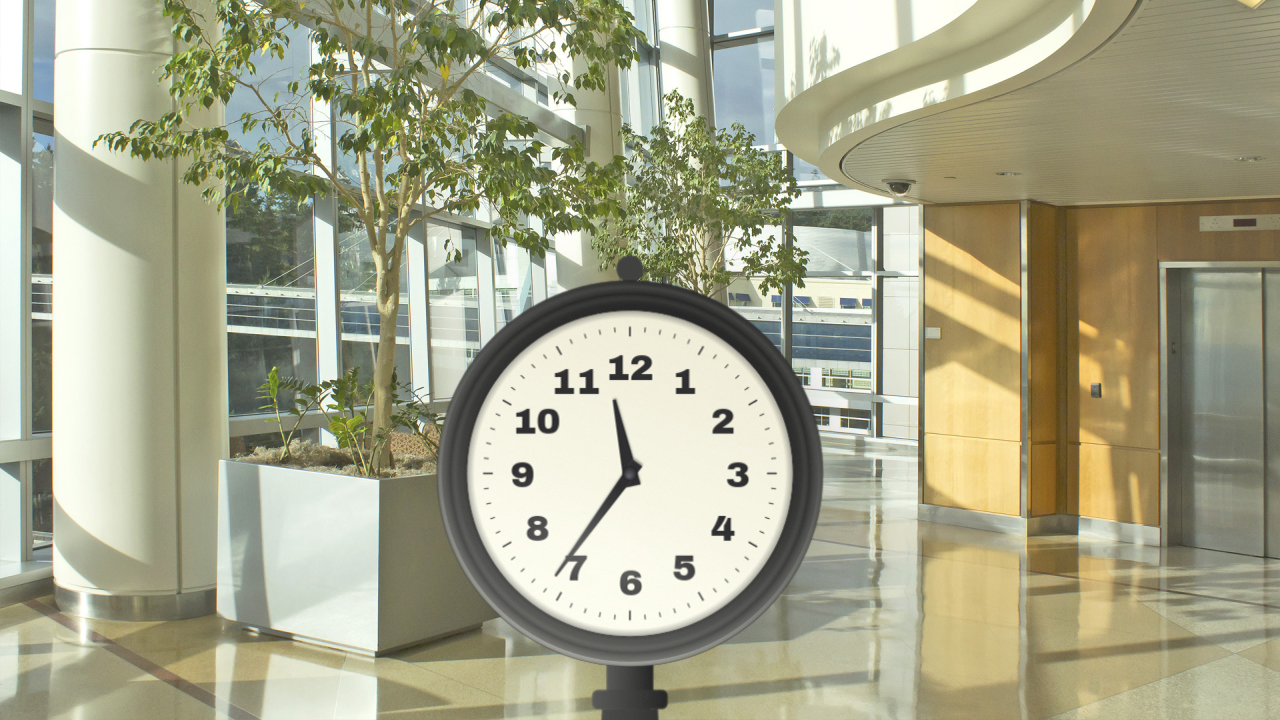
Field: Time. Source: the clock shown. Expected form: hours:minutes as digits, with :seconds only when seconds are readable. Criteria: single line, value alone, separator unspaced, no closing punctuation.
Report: 11:36
